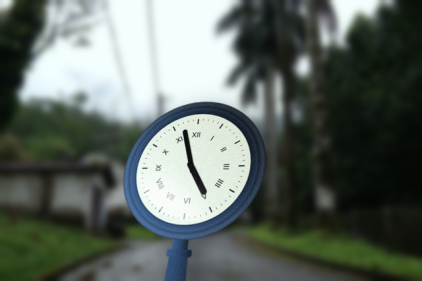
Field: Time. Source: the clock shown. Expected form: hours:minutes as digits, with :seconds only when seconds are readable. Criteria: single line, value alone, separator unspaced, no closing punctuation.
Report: 4:57
